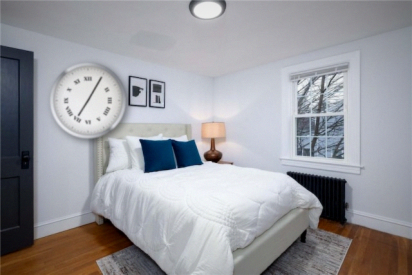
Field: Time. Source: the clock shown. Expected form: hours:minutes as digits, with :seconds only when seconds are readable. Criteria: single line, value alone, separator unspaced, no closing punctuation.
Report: 7:05
